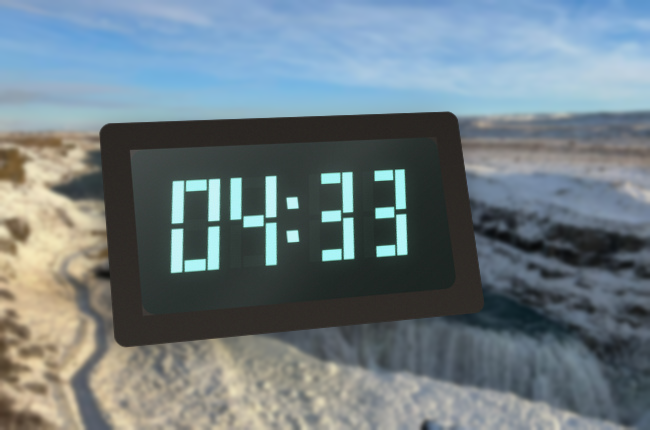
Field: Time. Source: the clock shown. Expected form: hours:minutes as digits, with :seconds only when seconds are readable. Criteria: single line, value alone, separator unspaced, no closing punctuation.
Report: 4:33
